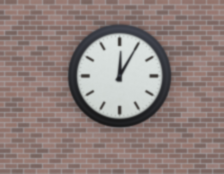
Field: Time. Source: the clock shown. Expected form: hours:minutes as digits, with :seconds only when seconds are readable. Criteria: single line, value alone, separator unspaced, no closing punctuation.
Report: 12:05
